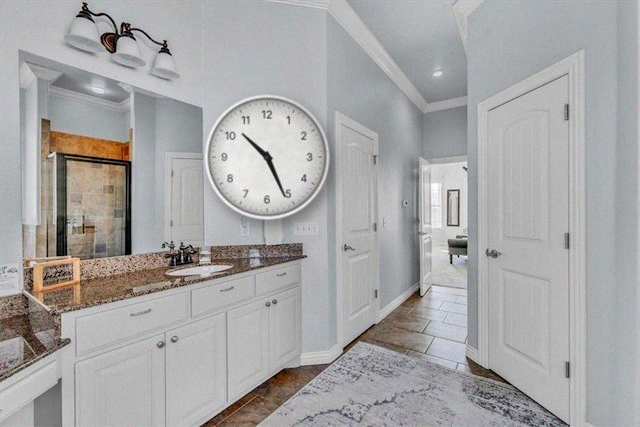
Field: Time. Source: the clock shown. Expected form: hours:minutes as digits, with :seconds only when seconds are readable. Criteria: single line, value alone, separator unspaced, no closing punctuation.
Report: 10:26
